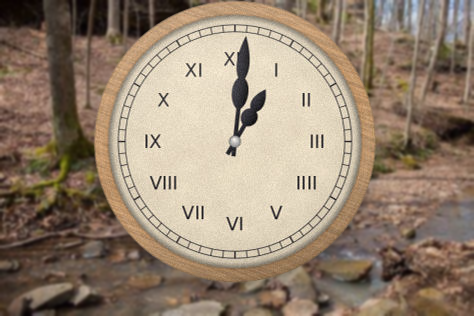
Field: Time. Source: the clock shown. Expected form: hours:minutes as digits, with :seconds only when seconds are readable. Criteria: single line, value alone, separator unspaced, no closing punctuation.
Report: 1:01
